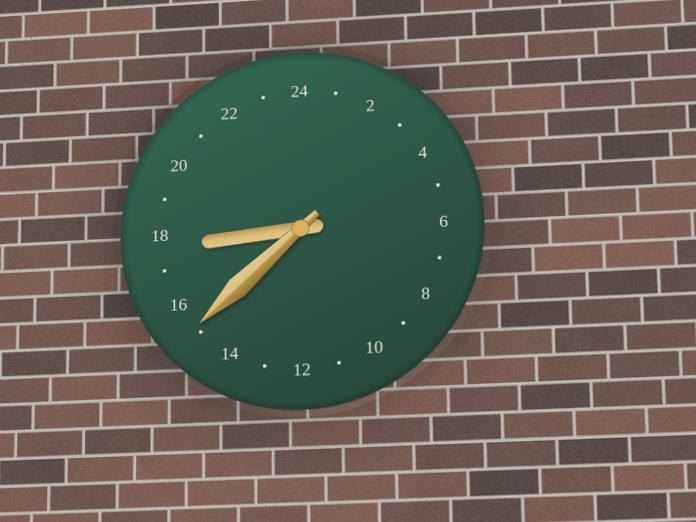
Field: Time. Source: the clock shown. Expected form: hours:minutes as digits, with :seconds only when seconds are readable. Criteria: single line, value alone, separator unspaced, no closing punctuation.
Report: 17:38
